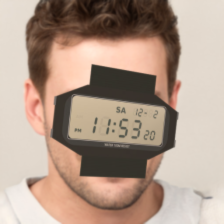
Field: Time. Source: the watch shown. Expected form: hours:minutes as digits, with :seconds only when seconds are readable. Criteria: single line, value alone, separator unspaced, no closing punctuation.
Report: 11:53:20
